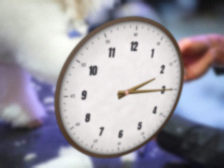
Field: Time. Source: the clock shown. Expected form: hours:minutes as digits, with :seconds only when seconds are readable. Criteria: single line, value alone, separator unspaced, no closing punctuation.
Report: 2:15
